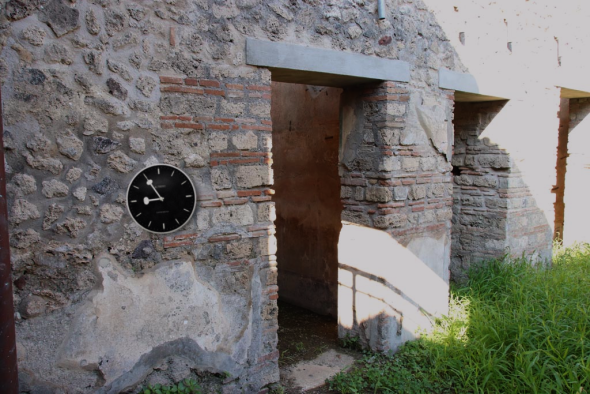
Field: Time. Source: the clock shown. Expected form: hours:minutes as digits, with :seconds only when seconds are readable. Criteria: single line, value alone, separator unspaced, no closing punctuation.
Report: 8:55
